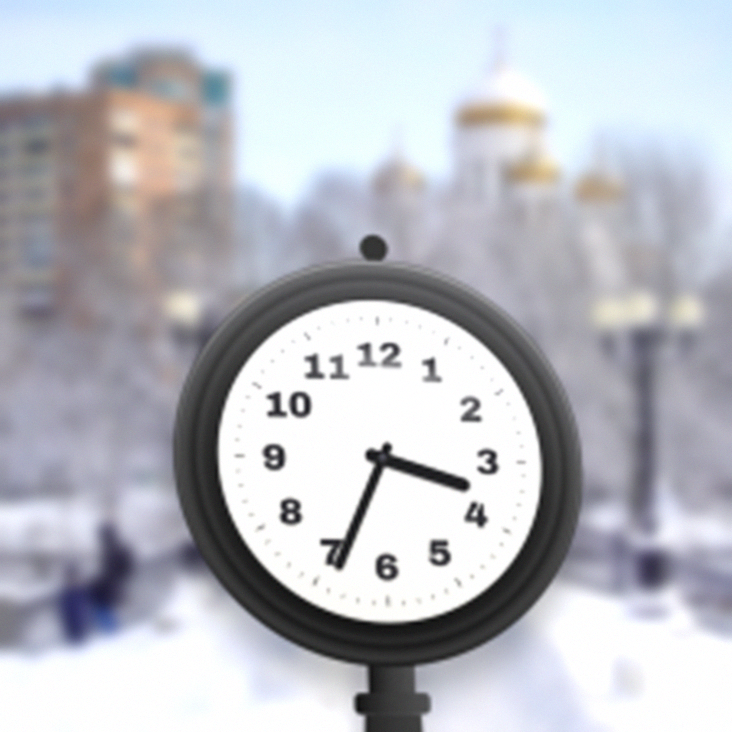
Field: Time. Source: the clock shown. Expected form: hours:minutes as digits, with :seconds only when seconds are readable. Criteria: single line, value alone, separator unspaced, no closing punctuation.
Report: 3:34
